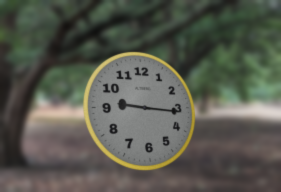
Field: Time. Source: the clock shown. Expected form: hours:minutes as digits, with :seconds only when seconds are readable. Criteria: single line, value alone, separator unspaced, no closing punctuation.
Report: 9:16
